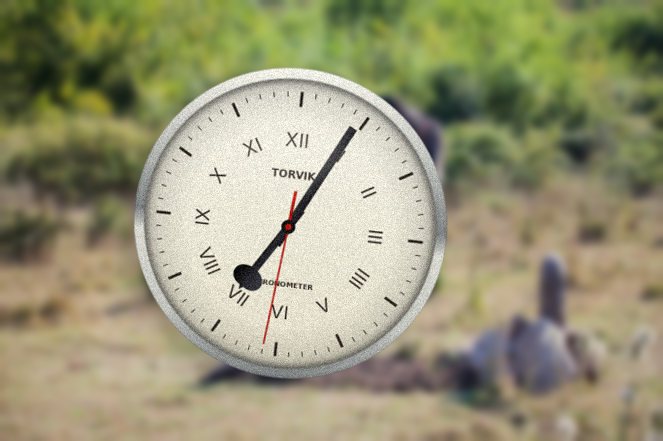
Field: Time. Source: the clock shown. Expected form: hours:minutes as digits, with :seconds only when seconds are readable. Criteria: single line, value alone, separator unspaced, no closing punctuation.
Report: 7:04:31
